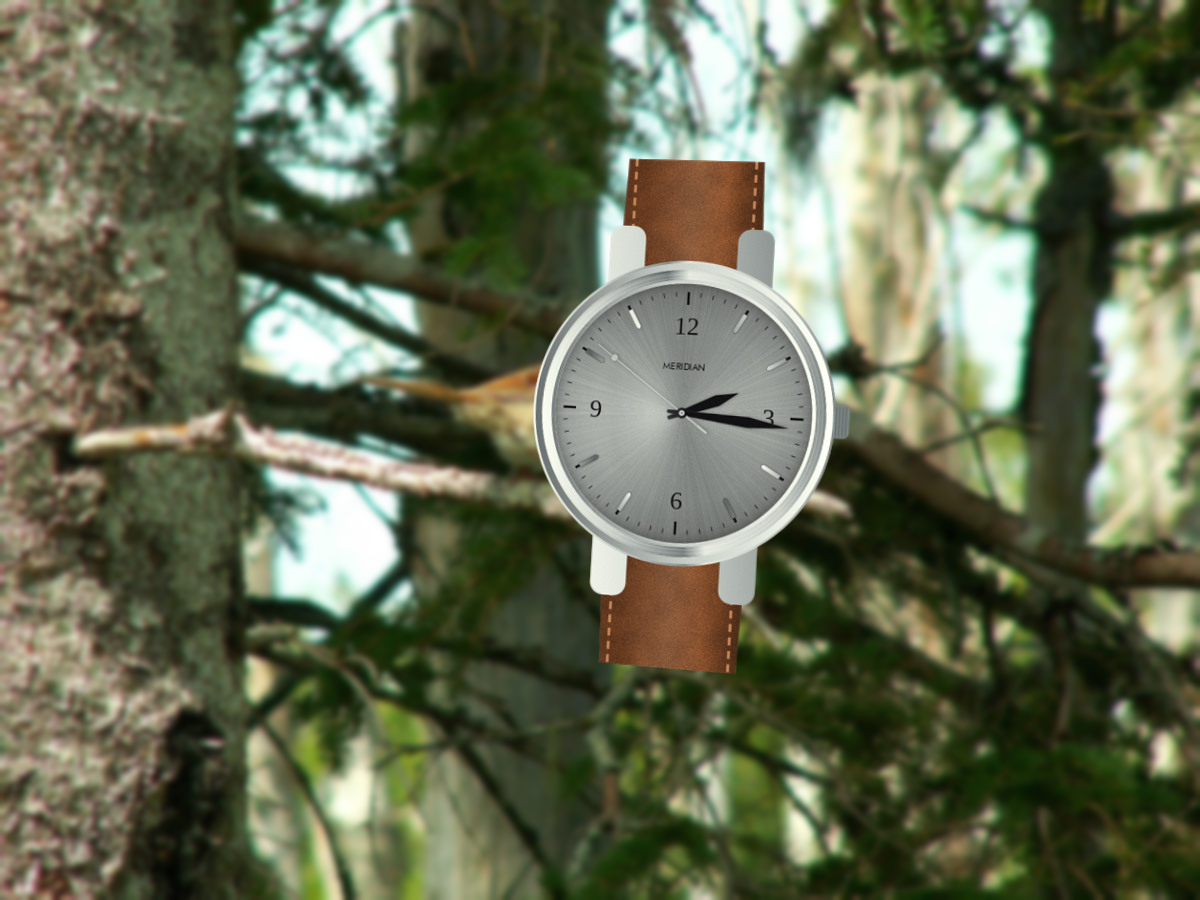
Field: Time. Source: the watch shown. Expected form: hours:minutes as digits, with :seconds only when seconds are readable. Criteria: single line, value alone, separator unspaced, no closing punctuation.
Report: 2:15:51
